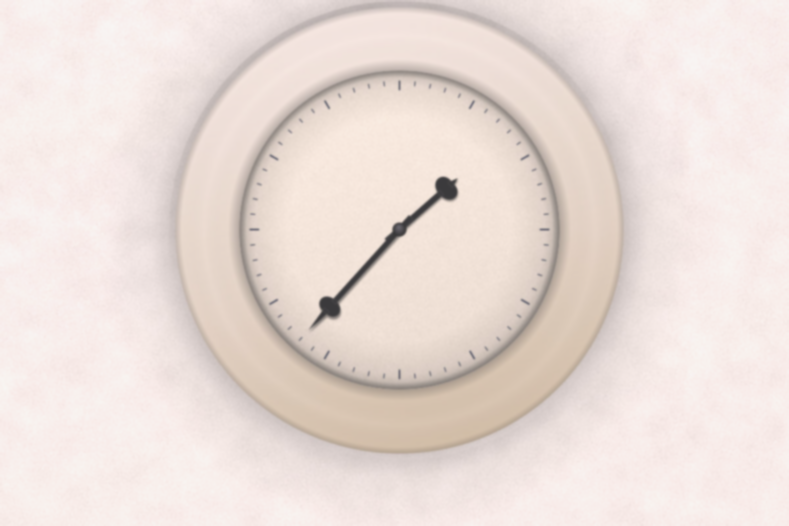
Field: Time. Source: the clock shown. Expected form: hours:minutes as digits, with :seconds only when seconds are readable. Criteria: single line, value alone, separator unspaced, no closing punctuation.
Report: 1:37
